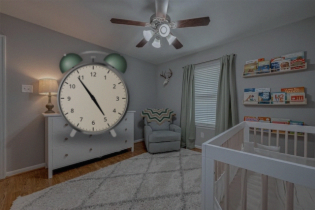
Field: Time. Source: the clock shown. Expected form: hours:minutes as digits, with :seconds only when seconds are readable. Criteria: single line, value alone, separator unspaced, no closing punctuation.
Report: 4:54
